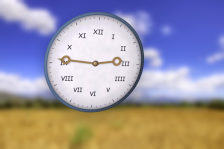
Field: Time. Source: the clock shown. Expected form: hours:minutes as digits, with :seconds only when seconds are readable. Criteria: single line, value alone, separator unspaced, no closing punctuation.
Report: 2:46
